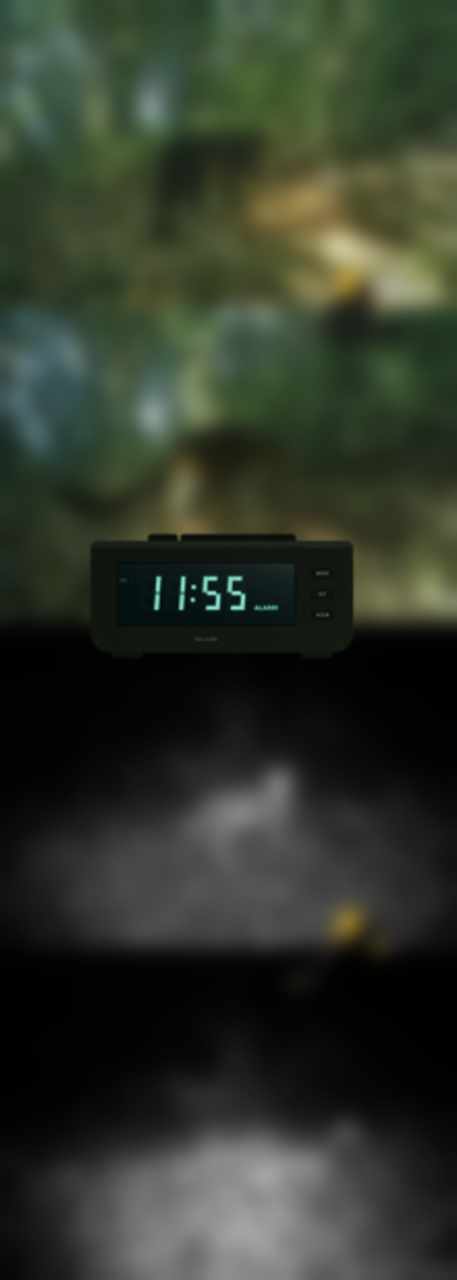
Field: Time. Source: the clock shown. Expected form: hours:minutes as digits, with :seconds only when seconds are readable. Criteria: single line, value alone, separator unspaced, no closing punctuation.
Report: 11:55
